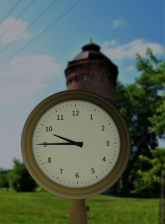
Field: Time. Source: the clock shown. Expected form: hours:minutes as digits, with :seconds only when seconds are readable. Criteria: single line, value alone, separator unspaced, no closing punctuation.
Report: 9:45
